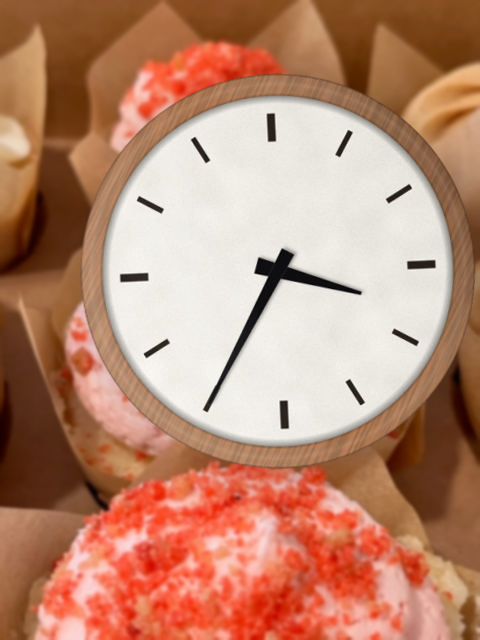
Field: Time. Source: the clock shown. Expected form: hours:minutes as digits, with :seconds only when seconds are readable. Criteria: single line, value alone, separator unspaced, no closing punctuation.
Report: 3:35
